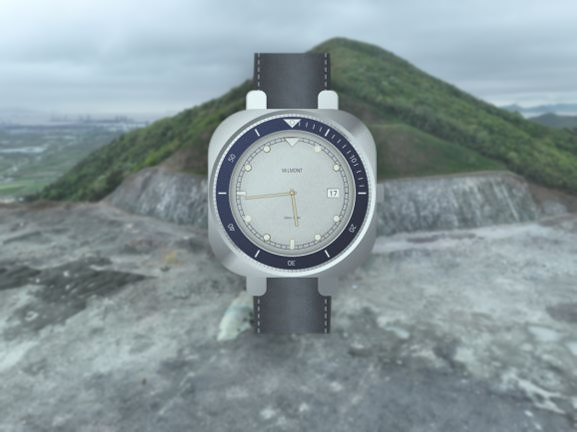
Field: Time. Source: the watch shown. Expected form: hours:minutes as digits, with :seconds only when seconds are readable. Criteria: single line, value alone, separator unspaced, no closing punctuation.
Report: 5:44
